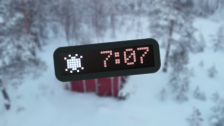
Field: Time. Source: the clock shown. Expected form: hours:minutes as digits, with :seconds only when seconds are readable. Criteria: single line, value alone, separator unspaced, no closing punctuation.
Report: 7:07
